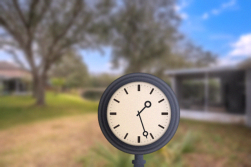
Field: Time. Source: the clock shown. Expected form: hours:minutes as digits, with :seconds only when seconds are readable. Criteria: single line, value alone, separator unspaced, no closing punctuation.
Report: 1:27
